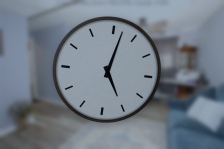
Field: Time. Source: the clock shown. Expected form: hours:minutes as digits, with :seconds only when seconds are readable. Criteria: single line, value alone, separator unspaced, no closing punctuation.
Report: 5:02
